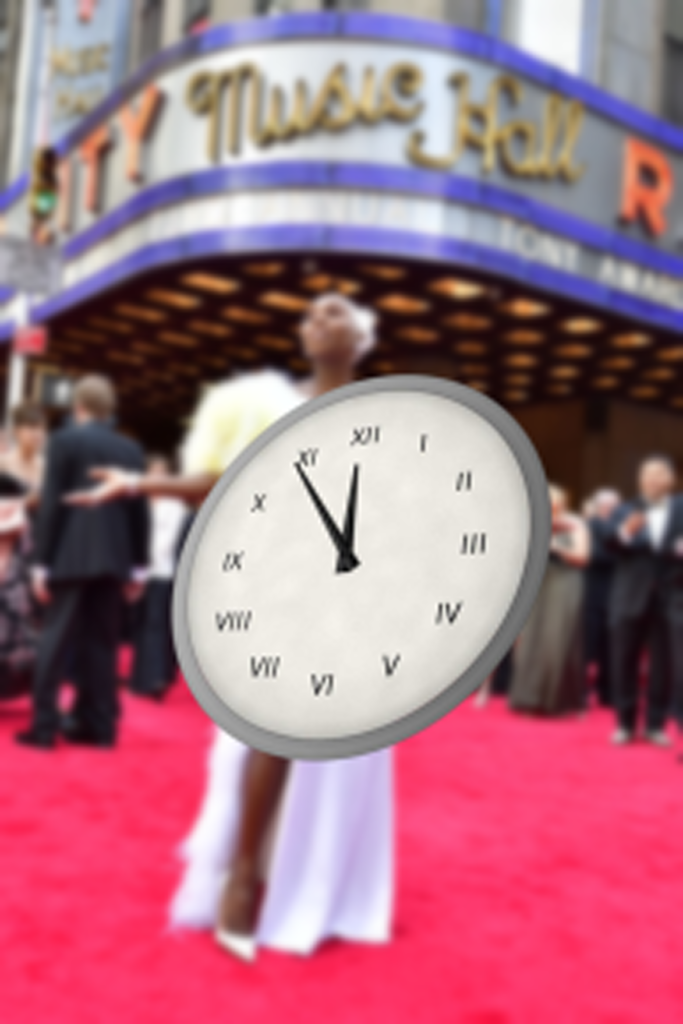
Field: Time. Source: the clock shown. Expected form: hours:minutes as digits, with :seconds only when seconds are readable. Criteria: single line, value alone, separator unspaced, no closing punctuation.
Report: 11:54
